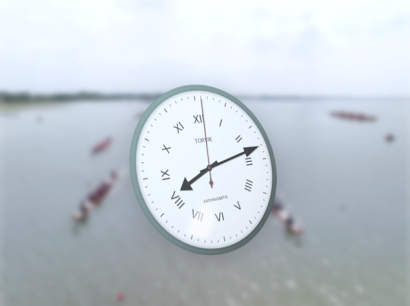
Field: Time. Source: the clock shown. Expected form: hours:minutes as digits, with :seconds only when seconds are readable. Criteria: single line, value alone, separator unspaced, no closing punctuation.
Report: 8:13:01
